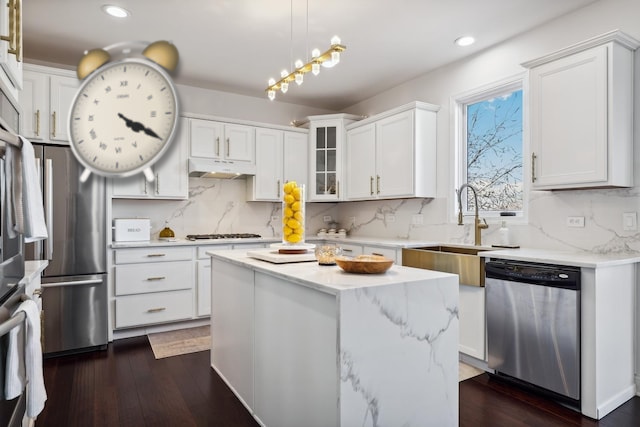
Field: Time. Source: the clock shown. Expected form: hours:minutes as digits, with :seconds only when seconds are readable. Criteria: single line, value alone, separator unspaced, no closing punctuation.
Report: 4:20
